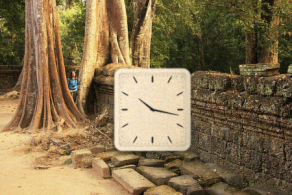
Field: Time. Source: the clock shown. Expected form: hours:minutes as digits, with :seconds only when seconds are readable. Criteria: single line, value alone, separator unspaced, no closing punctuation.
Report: 10:17
